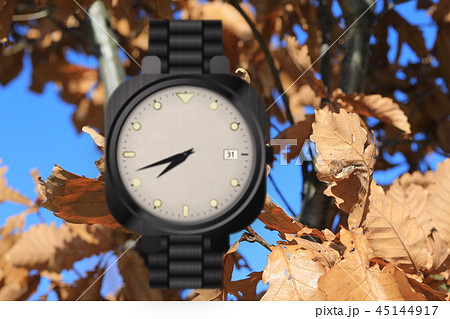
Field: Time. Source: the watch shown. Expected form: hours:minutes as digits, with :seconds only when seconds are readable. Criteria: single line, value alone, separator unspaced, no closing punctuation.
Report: 7:42
